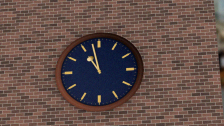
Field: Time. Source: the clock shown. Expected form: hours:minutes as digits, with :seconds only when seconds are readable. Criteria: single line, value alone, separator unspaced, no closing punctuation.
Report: 10:58
